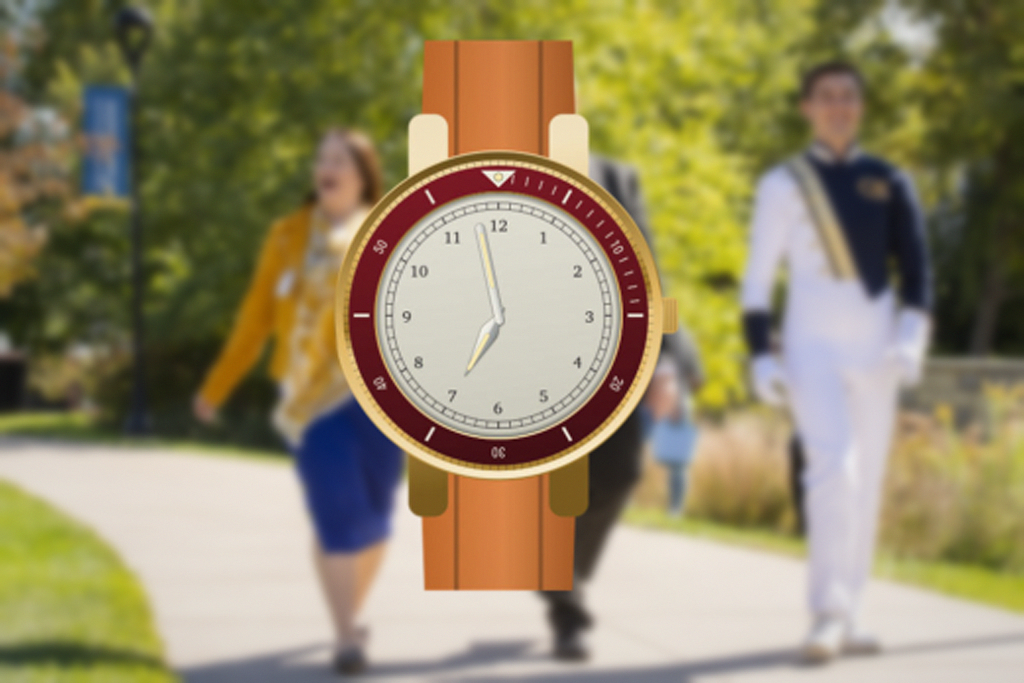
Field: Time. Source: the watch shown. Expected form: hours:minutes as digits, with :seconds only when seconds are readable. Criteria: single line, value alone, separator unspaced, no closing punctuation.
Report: 6:58
